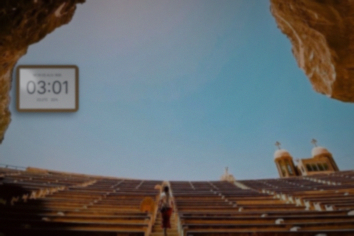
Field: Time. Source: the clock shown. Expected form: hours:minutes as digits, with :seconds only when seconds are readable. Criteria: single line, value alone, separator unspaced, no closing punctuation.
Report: 3:01
